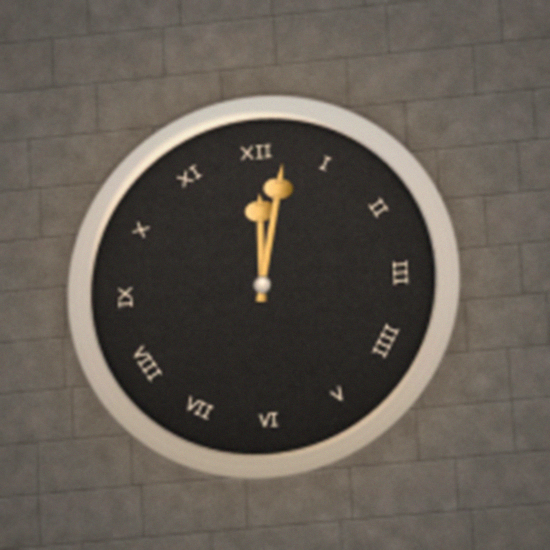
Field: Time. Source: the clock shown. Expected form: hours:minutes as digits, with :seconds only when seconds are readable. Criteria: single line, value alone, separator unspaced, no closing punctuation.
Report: 12:02
